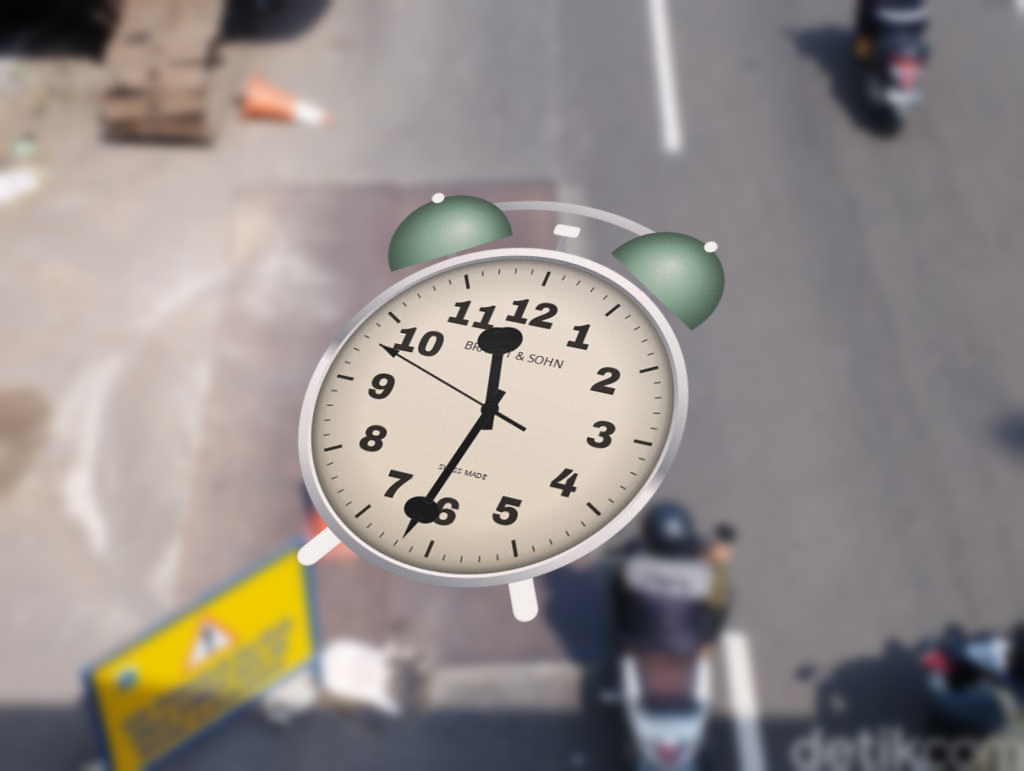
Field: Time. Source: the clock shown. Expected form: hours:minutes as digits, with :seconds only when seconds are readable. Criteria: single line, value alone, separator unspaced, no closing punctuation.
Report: 11:31:48
